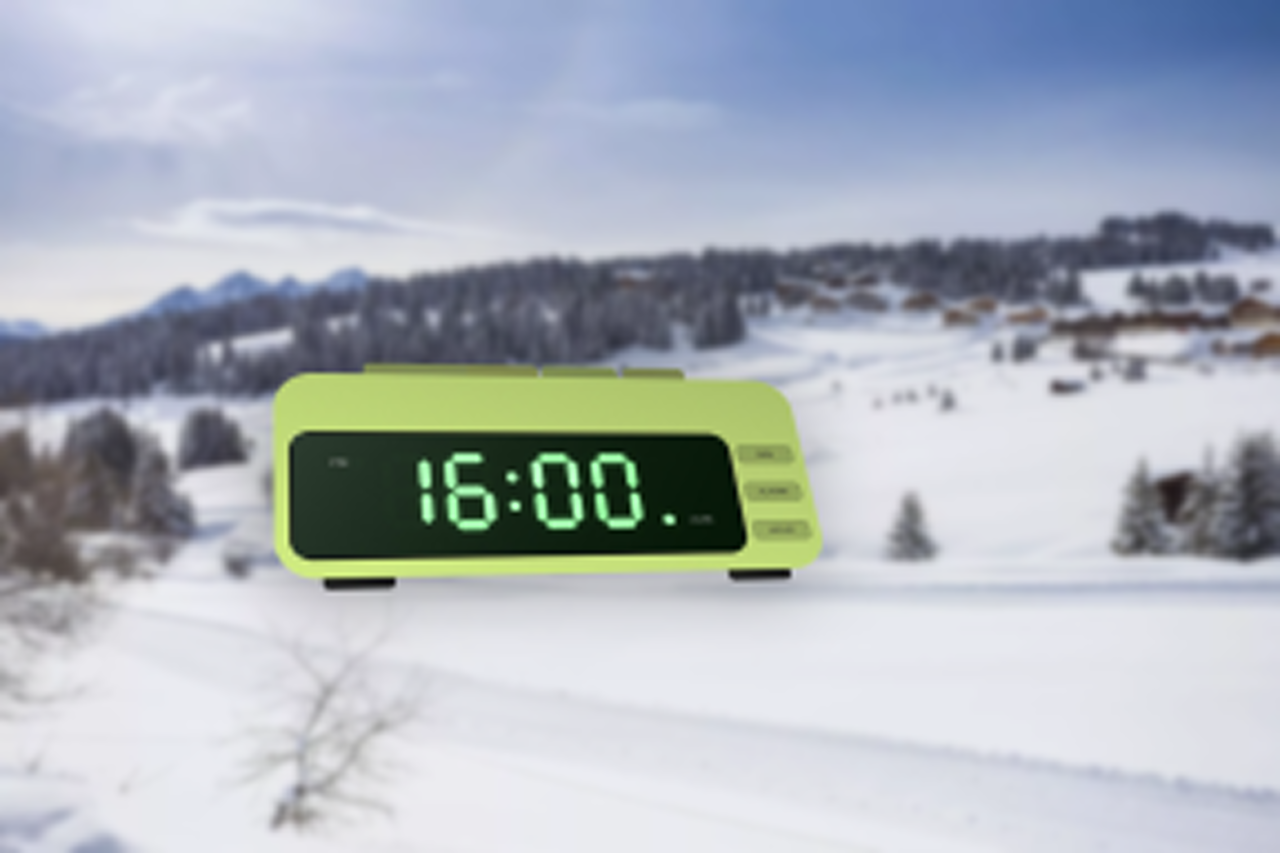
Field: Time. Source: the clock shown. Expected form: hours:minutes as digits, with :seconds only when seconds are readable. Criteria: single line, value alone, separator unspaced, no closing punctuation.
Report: 16:00
